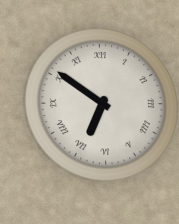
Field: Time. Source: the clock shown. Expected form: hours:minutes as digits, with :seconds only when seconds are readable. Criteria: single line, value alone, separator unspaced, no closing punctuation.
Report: 6:51
